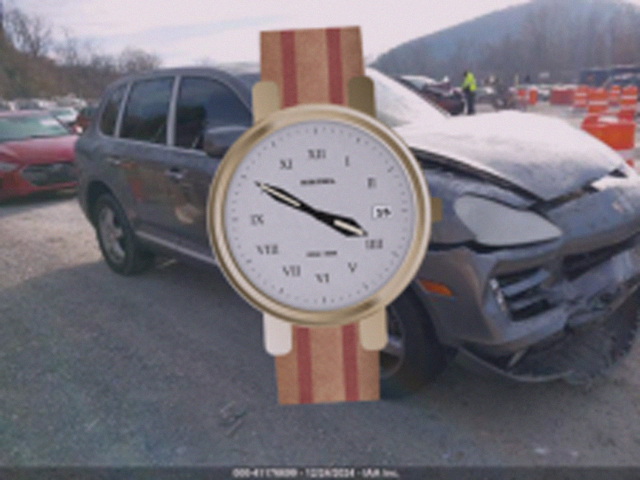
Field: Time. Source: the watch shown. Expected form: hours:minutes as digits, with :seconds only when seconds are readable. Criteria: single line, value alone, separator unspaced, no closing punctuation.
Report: 3:50
